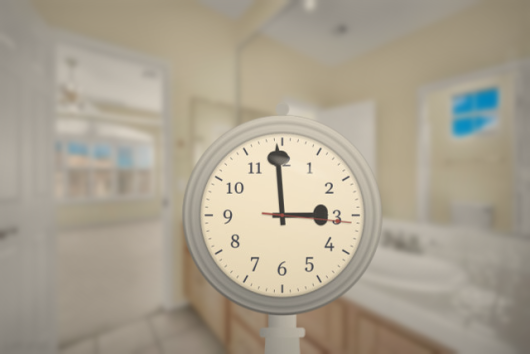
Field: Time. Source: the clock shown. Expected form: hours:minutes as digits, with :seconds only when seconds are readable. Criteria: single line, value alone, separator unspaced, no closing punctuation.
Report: 2:59:16
